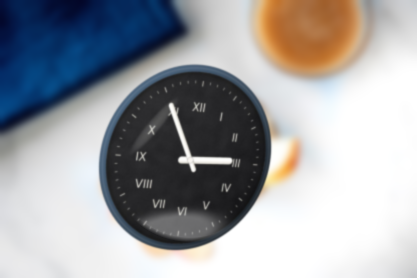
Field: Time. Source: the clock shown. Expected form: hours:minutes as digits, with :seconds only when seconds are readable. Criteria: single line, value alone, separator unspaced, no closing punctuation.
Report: 2:55
